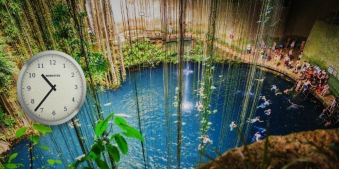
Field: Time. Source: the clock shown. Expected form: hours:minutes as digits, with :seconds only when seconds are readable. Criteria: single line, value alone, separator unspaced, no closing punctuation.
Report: 10:37
